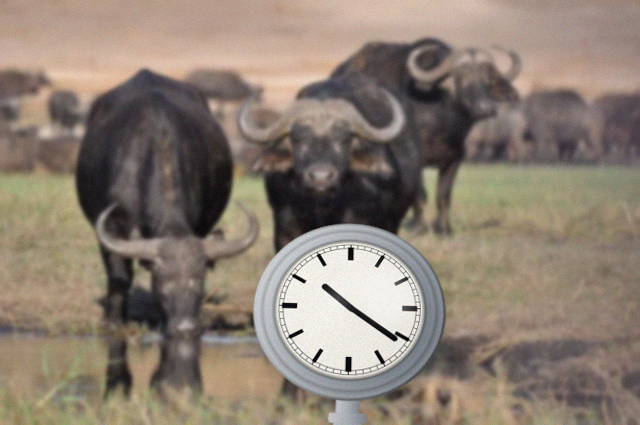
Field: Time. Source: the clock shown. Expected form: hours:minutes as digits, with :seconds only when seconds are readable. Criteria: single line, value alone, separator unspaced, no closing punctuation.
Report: 10:21
